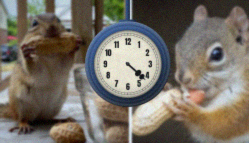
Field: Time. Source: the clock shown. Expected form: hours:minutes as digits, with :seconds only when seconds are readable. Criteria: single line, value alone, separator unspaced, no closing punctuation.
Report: 4:22
